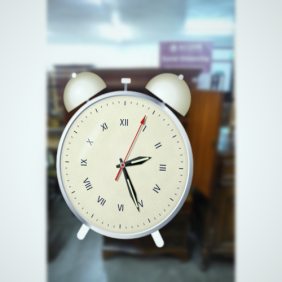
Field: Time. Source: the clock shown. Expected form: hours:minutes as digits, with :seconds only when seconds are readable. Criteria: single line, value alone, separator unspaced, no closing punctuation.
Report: 2:26:04
